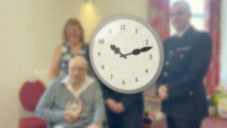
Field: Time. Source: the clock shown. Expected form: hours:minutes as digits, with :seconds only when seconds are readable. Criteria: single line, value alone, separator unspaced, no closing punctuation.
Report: 10:12
